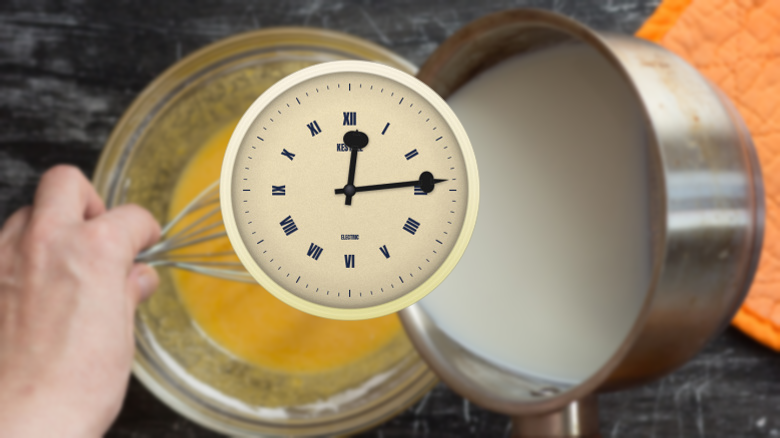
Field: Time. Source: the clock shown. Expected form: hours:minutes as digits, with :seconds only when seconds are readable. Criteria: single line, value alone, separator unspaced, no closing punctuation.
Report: 12:14
